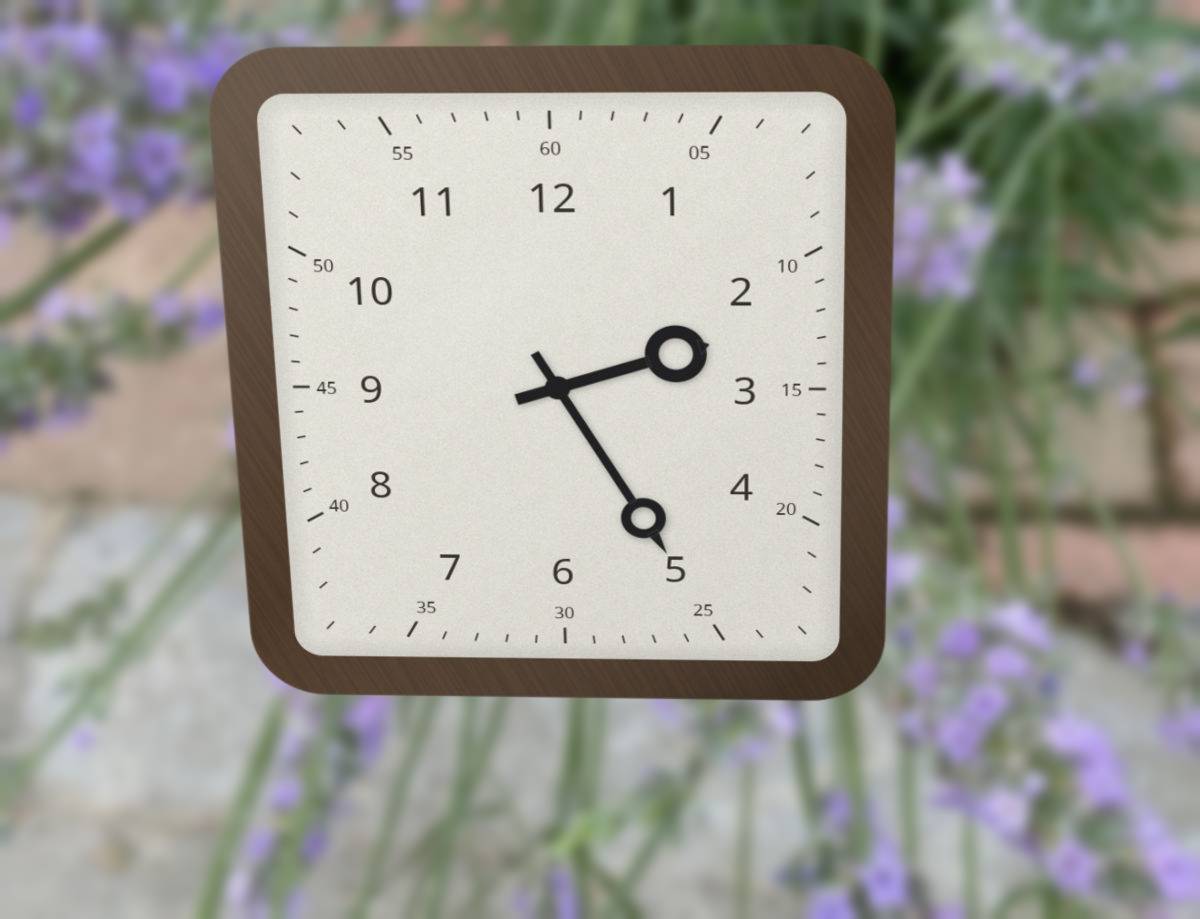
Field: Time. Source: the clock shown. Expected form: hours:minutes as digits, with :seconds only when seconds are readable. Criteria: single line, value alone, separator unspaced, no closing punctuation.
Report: 2:25
